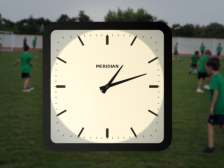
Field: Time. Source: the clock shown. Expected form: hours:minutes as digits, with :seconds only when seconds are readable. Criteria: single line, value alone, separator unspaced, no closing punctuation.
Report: 1:12
